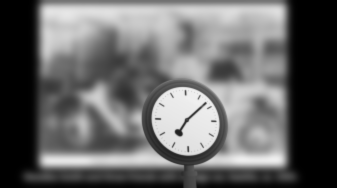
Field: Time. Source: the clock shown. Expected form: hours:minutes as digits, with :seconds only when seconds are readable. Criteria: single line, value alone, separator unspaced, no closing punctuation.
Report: 7:08
